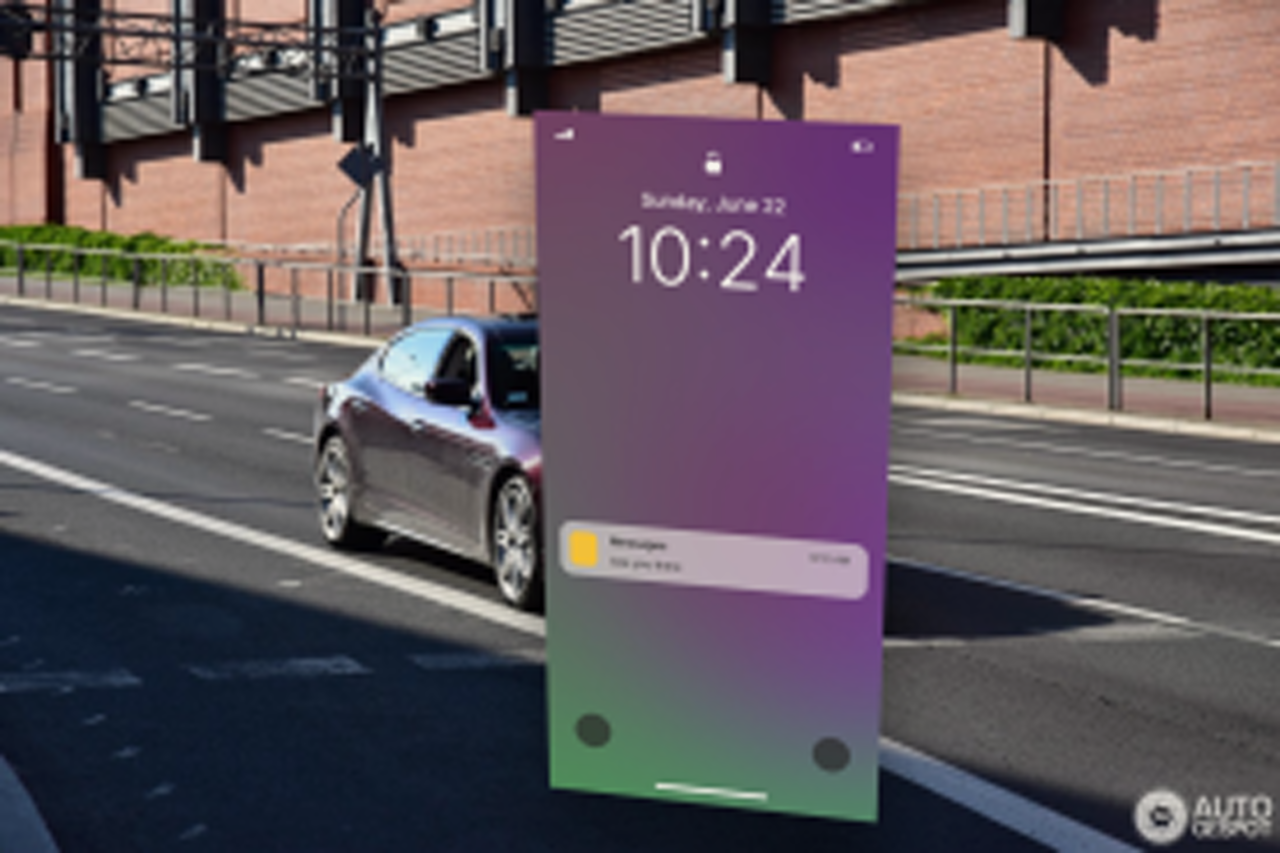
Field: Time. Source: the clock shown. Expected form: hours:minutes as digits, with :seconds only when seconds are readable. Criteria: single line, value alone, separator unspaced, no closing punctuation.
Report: 10:24
